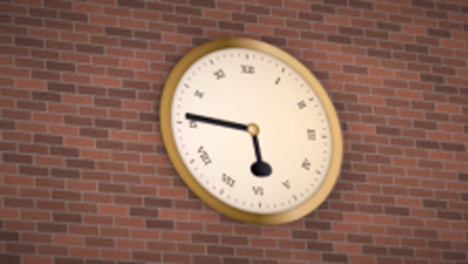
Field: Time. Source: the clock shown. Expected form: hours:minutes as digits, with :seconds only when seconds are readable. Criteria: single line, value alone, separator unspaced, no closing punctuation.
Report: 5:46
